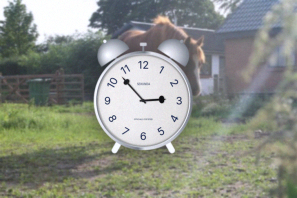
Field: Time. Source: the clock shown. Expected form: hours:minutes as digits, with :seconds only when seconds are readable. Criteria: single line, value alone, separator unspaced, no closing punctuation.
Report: 2:53
